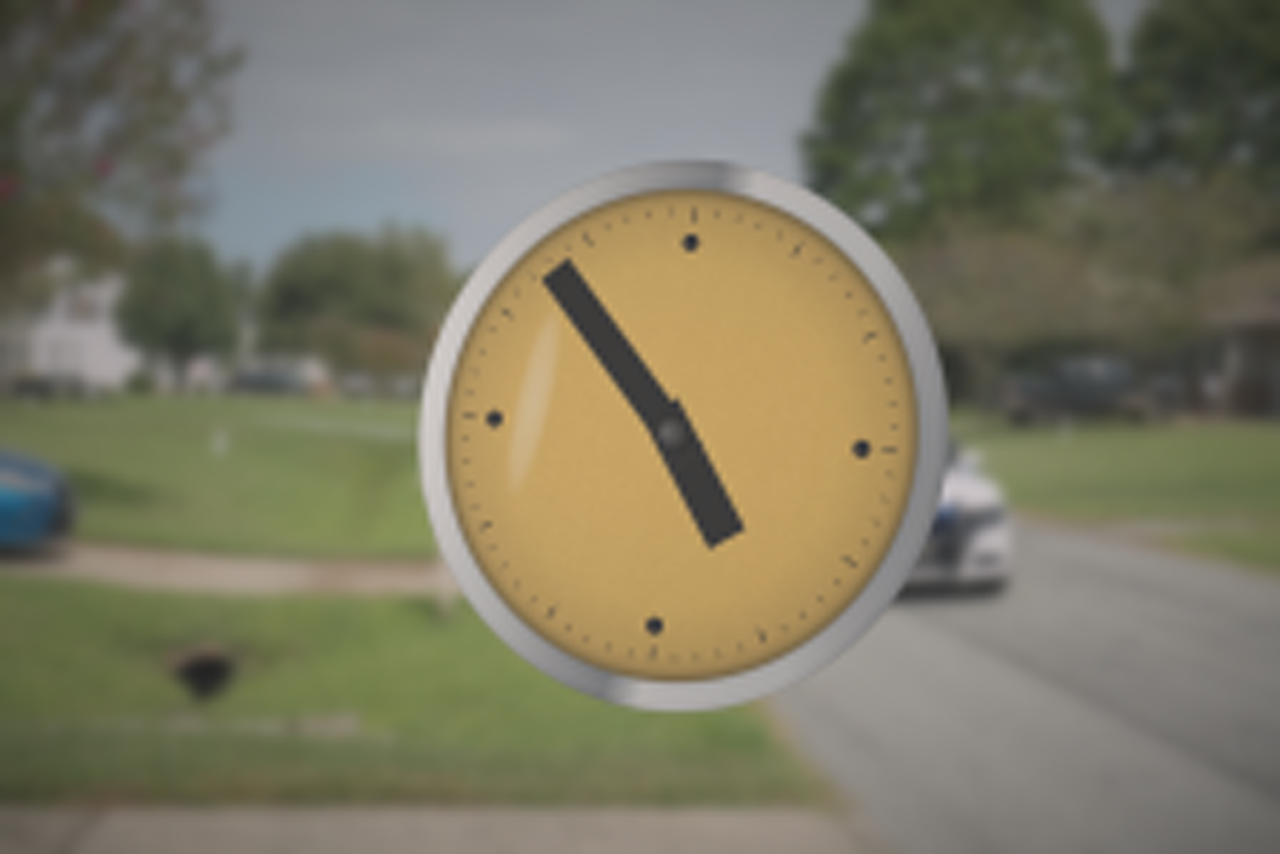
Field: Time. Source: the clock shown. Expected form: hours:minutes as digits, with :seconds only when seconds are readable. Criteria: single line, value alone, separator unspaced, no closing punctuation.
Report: 4:53
